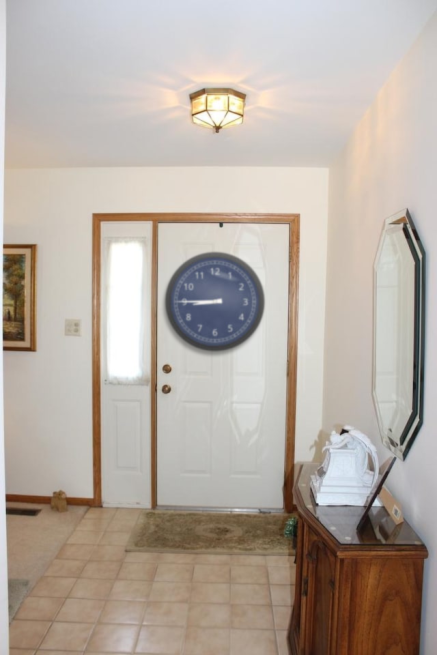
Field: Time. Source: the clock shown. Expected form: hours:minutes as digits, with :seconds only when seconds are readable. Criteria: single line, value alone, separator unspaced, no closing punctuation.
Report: 8:45
